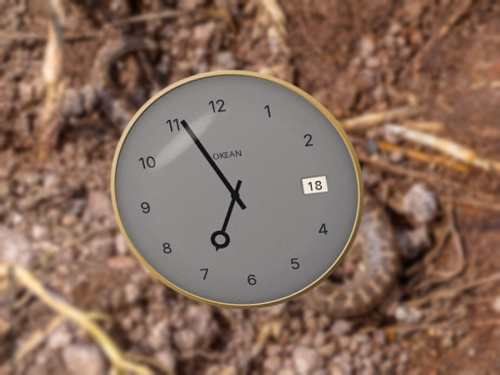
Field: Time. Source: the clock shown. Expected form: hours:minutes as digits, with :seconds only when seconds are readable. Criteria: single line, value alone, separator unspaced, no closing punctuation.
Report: 6:56
